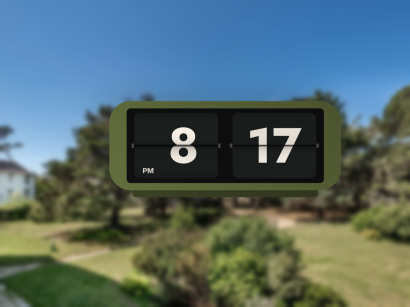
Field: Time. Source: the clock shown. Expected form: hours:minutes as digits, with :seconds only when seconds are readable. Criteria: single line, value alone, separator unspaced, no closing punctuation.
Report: 8:17
